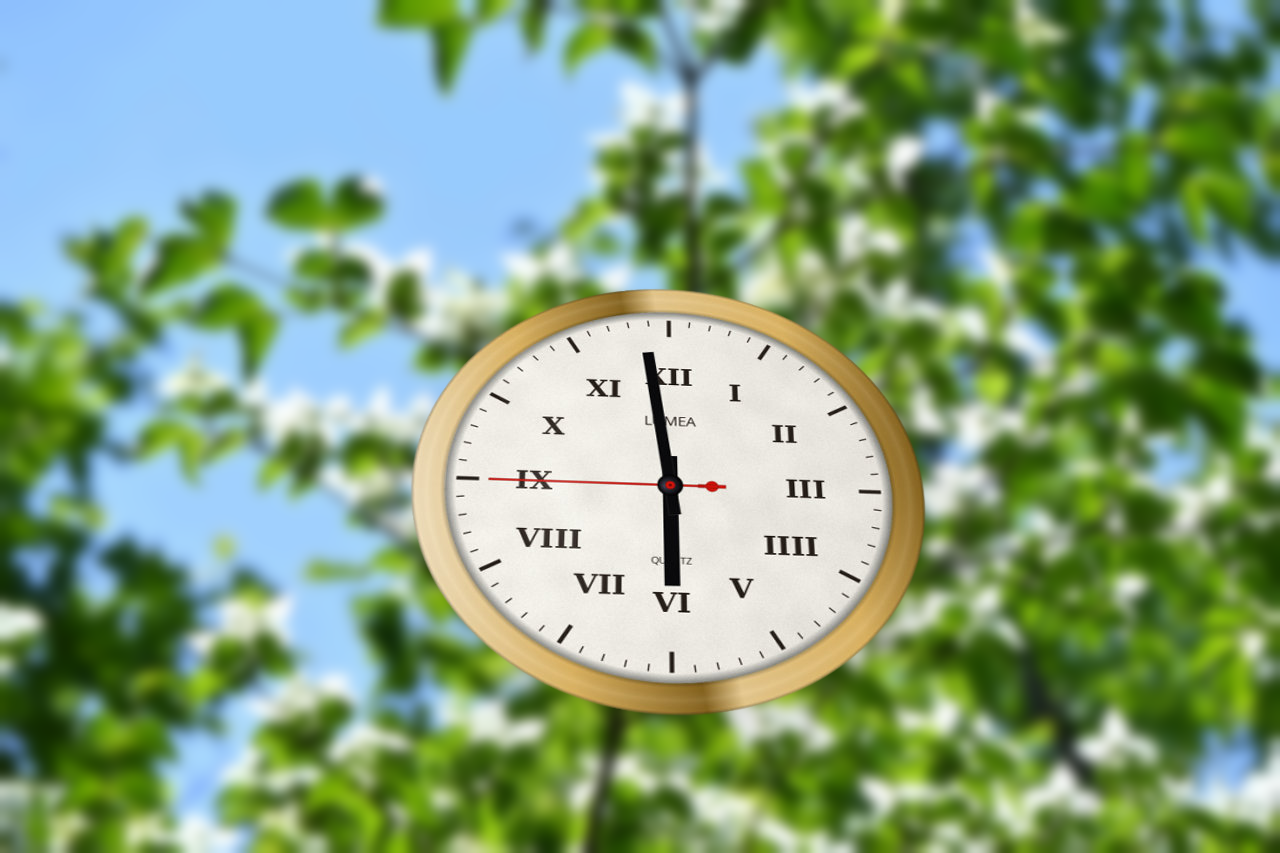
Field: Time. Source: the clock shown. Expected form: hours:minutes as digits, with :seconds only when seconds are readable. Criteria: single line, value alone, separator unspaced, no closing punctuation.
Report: 5:58:45
